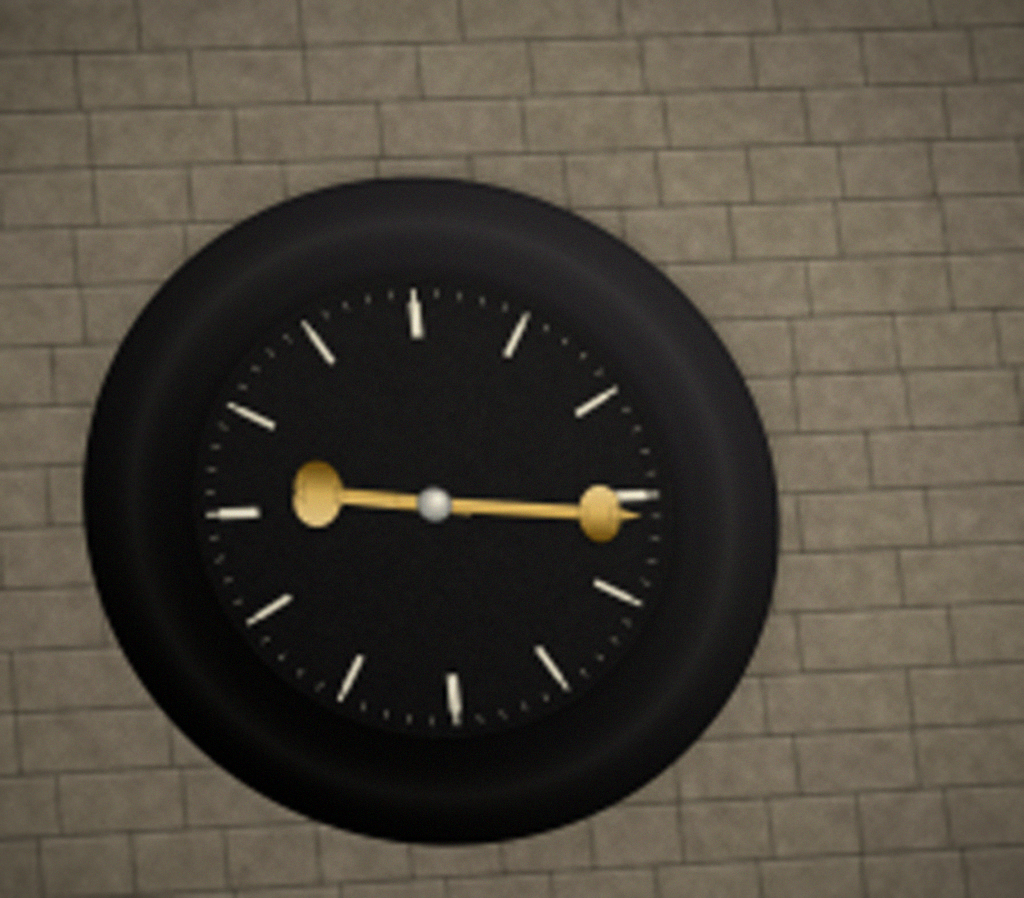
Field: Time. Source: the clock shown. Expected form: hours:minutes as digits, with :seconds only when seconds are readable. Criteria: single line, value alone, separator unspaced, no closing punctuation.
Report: 9:16
